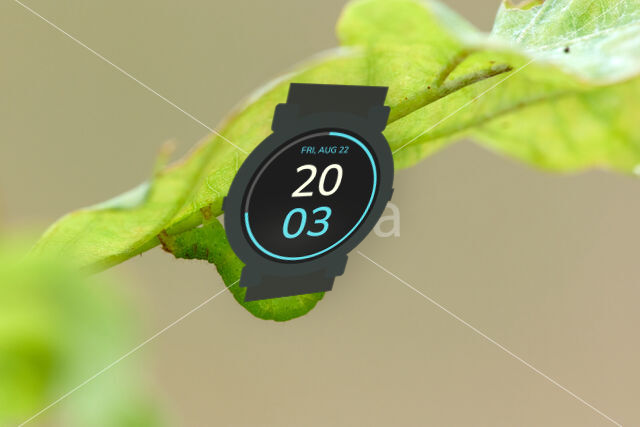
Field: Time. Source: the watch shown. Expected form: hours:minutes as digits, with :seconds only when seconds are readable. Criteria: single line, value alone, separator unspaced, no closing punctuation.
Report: 20:03
